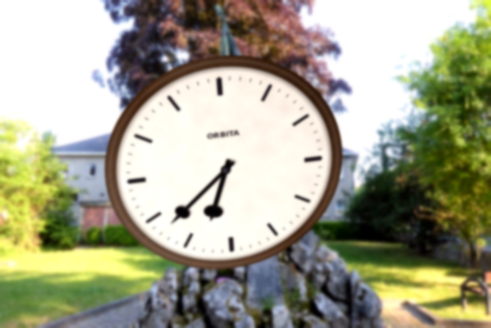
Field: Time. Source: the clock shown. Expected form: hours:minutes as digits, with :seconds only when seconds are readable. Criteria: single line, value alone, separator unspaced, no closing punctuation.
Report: 6:38
